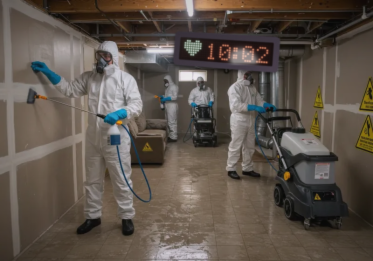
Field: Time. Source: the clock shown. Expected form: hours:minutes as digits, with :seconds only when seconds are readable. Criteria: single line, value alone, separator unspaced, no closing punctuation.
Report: 10:02
